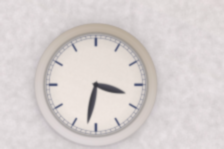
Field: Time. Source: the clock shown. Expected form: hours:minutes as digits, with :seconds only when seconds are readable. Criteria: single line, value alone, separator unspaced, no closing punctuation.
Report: 3:32
